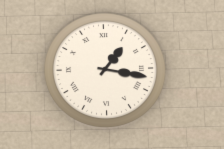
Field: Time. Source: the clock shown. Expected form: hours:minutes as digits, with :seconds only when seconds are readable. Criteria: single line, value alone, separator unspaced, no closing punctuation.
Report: 1:17
